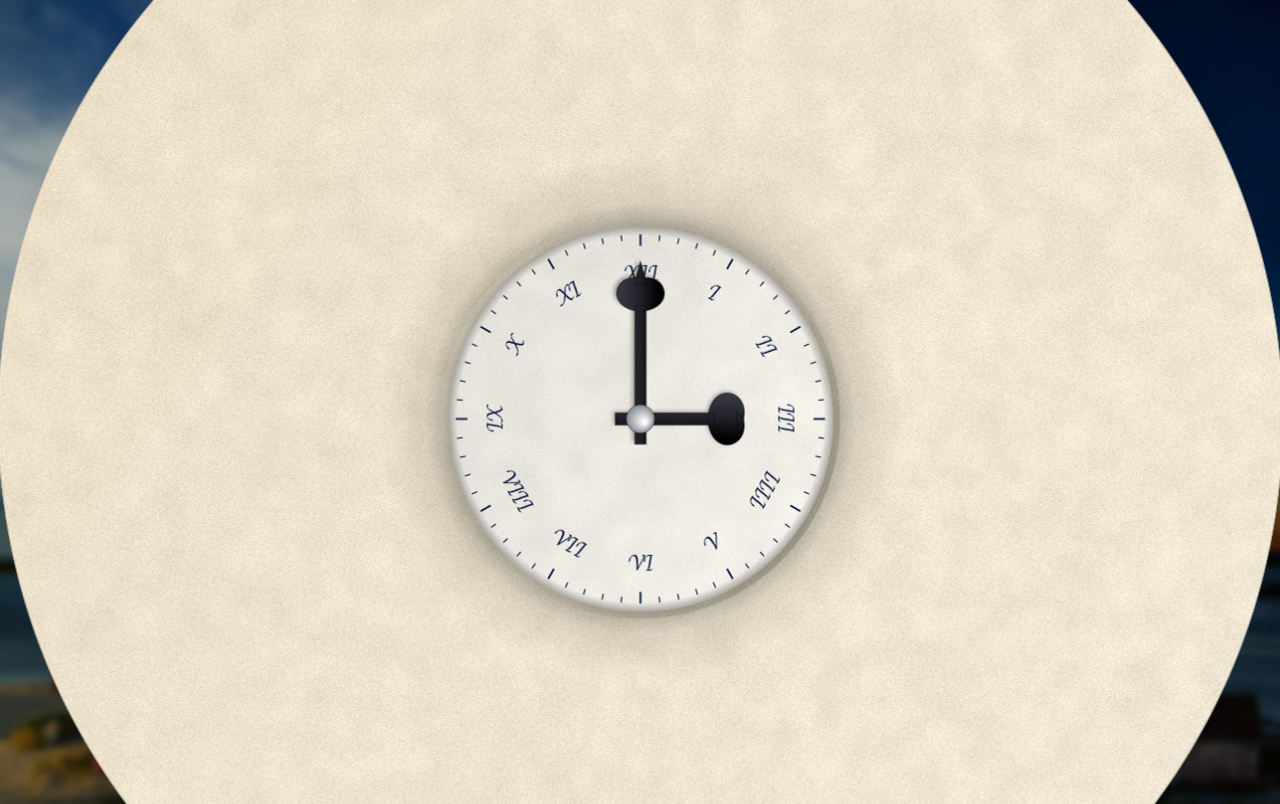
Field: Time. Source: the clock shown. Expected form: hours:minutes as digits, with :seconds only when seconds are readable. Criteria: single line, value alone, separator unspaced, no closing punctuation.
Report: 3:00
